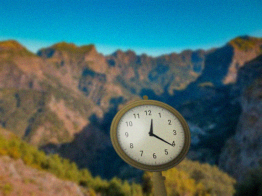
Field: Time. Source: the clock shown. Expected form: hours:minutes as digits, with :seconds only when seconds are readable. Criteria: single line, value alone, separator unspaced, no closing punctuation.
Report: 12:21
